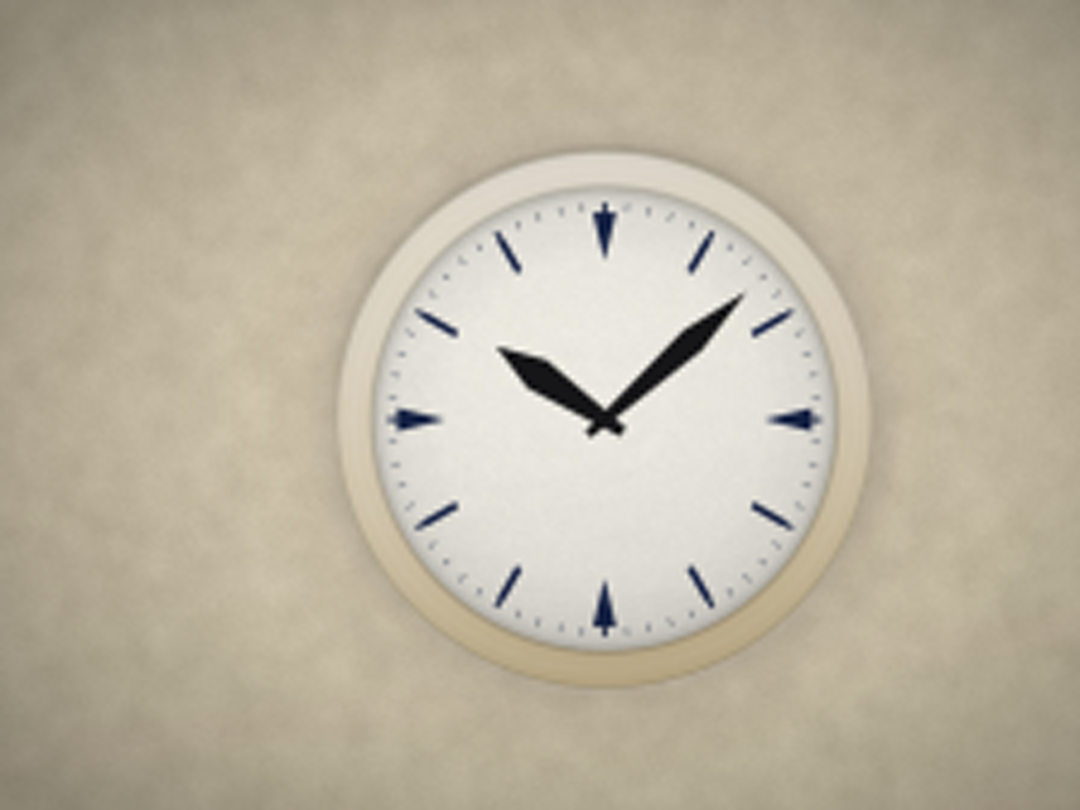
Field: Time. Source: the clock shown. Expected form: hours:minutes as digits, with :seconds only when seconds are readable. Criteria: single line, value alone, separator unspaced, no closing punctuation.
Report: 10:08
